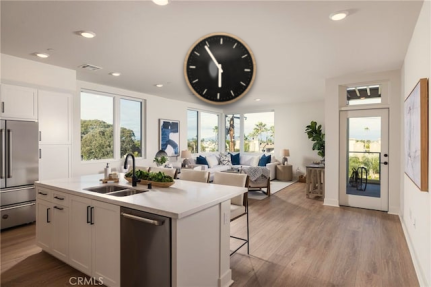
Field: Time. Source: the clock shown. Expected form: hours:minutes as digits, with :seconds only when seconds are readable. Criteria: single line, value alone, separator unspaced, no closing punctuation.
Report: 5:54
